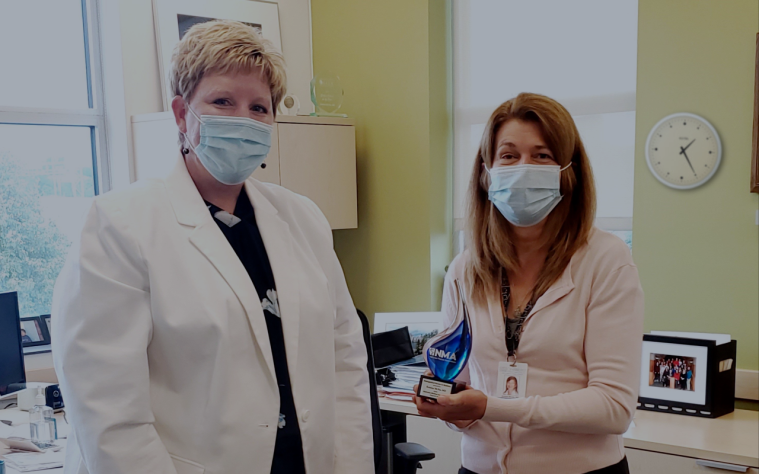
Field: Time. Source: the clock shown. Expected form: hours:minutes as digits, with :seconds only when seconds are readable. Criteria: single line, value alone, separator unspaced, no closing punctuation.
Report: 1:25
